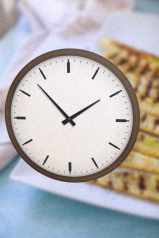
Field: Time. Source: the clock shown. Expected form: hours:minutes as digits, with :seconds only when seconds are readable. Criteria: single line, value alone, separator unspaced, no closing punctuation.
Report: 1:53
